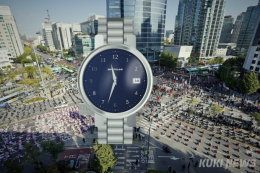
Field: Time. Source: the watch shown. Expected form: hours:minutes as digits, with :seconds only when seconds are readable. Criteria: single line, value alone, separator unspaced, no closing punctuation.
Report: 11:33
